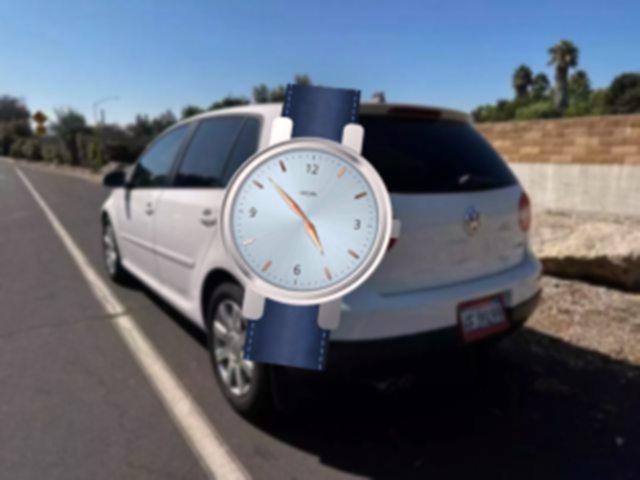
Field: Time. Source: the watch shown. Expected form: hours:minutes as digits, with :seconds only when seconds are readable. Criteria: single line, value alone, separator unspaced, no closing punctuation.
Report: 4:52
